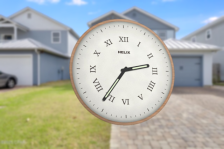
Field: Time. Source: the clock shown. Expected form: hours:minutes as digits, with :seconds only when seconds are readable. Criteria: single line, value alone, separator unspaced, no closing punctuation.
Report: 2:36
